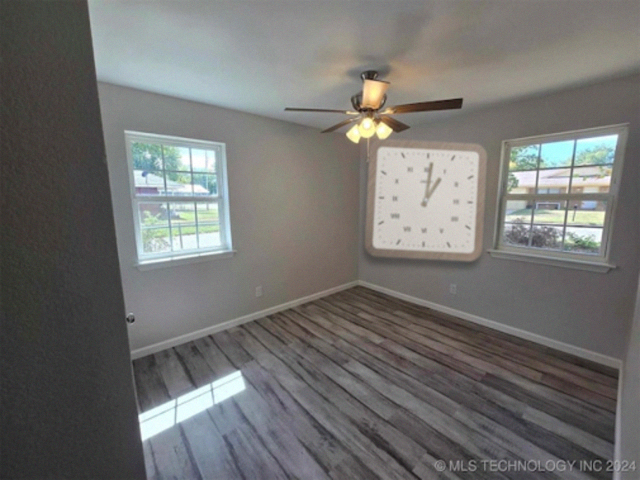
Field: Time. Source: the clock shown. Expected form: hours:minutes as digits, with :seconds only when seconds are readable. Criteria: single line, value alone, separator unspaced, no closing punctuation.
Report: 1:01
